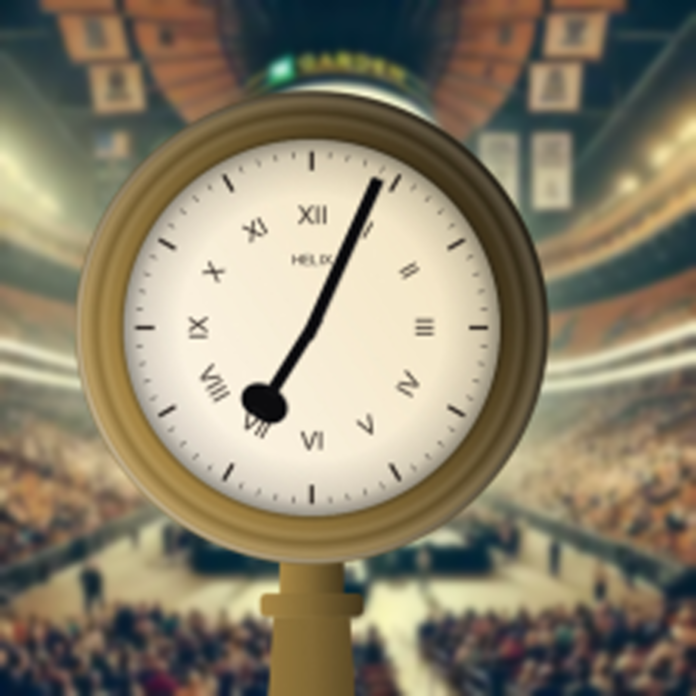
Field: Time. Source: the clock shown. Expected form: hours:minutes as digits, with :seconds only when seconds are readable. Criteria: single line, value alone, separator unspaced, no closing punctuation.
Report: 7:04
